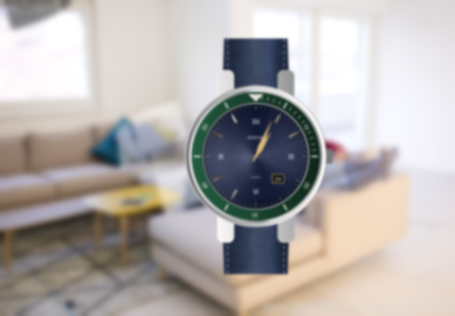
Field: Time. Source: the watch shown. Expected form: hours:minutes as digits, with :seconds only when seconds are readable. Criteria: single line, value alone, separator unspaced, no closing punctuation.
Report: 1:04
